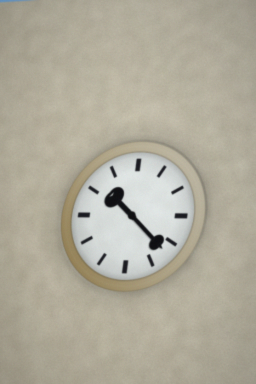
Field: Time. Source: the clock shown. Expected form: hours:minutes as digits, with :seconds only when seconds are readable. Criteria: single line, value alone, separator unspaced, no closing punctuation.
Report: 10:22
